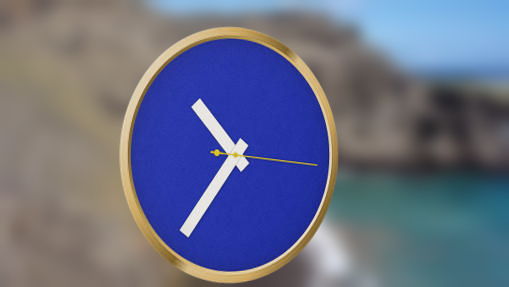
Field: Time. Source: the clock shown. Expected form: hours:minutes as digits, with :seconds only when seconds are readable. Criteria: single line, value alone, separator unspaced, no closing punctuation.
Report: 10:36:16
